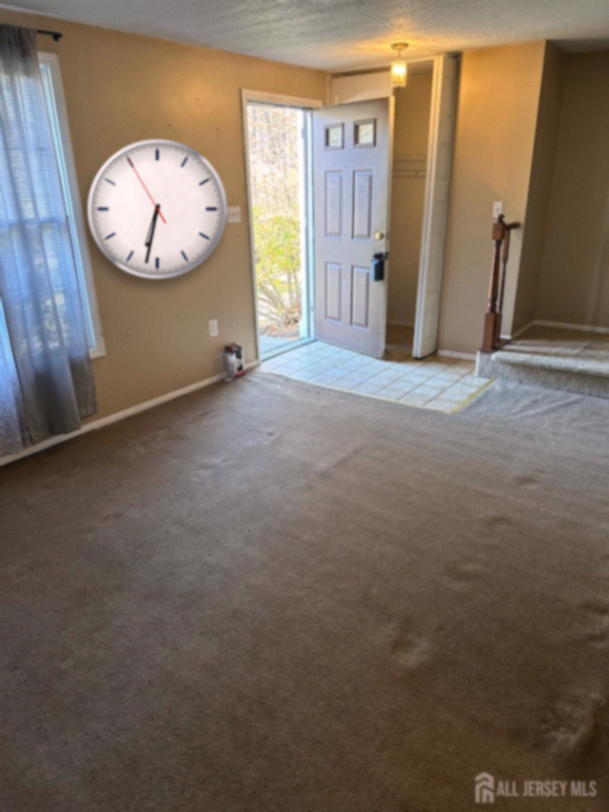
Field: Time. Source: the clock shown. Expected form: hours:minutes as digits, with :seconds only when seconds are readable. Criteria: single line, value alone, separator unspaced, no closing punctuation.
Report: 6:31:55
